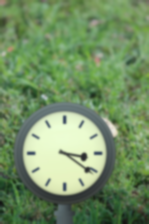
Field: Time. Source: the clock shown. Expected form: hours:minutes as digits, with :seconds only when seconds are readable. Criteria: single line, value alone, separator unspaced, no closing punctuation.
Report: 3:21
